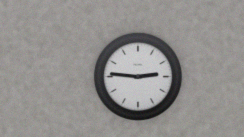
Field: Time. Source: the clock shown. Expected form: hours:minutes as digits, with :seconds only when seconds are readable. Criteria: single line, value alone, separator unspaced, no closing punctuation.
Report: 2:46
